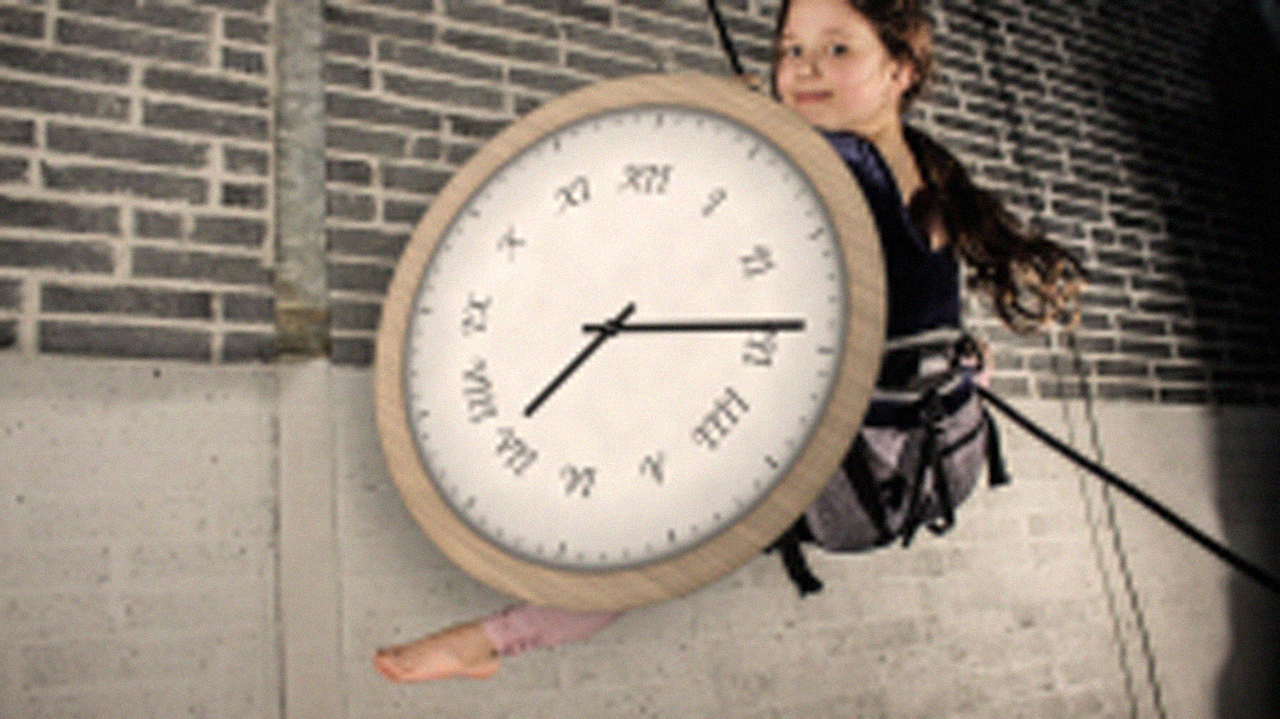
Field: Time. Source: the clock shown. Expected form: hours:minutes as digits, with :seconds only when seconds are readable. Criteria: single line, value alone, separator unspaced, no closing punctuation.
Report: 7:14
